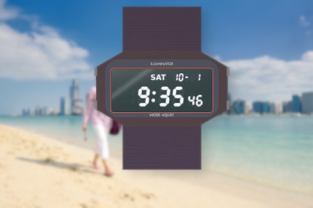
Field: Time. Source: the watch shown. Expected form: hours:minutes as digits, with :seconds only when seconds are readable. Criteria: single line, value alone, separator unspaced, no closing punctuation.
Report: 9:35:46
